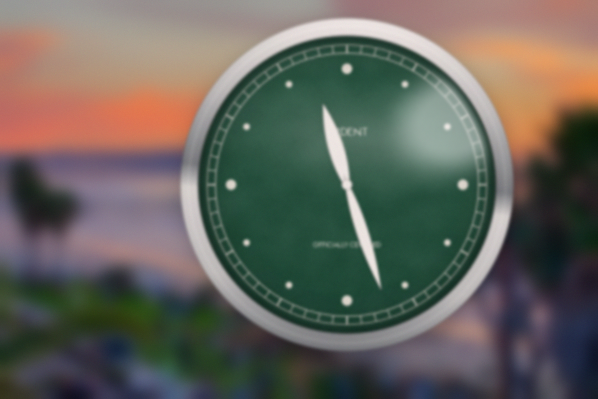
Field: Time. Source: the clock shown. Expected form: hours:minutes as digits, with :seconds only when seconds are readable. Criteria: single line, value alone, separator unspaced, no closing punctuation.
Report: 11:27
